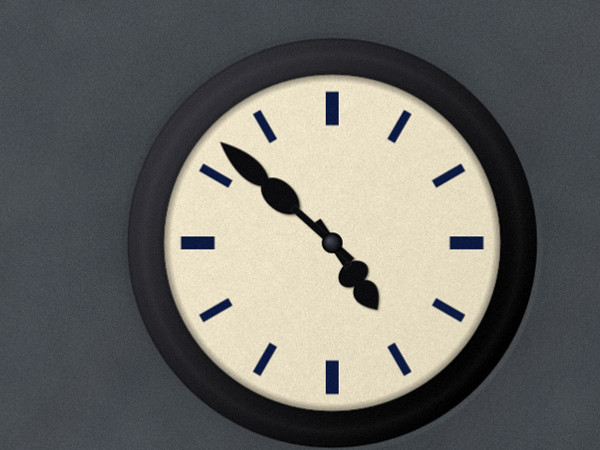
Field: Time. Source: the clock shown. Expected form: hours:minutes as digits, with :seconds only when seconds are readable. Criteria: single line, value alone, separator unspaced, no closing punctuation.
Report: 4:52
